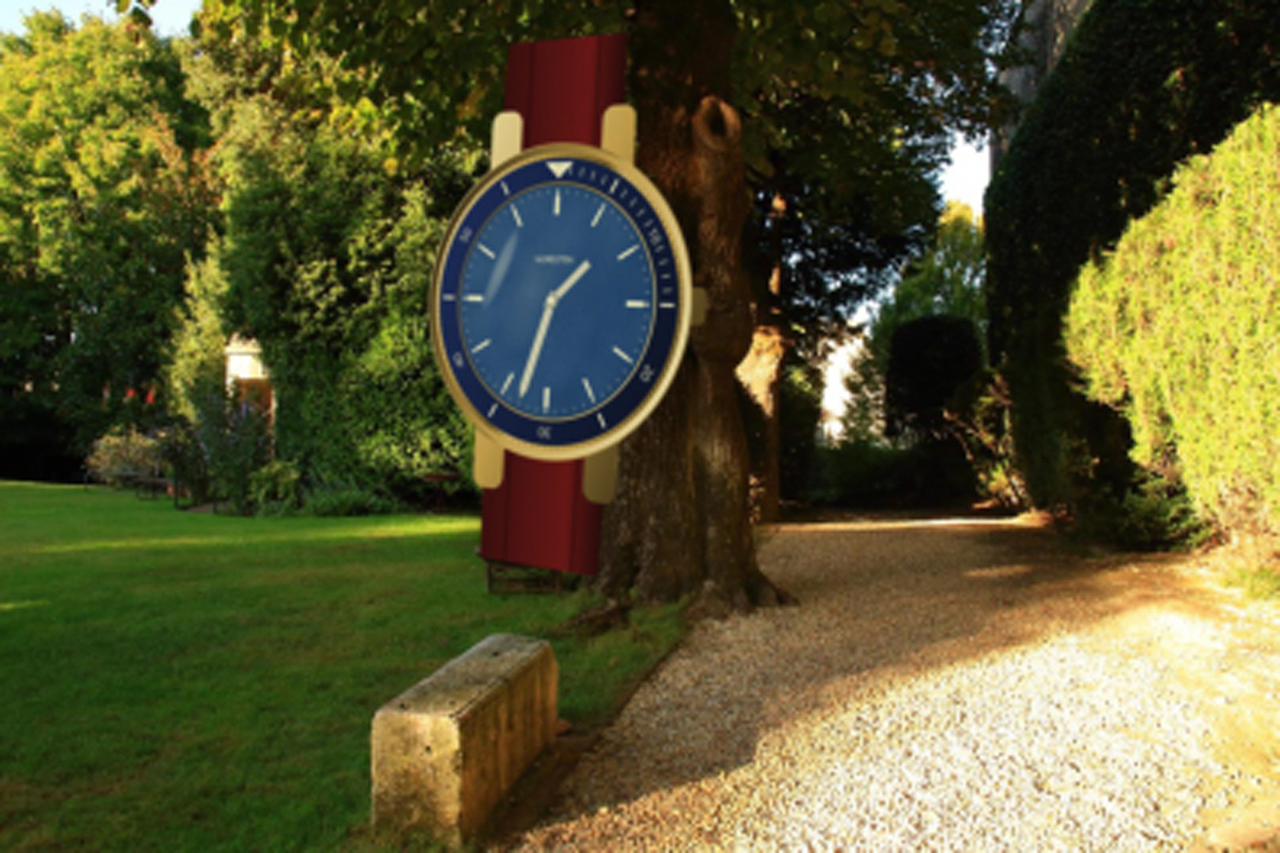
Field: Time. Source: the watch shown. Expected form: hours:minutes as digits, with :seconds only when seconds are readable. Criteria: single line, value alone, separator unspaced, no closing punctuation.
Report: 1:33
